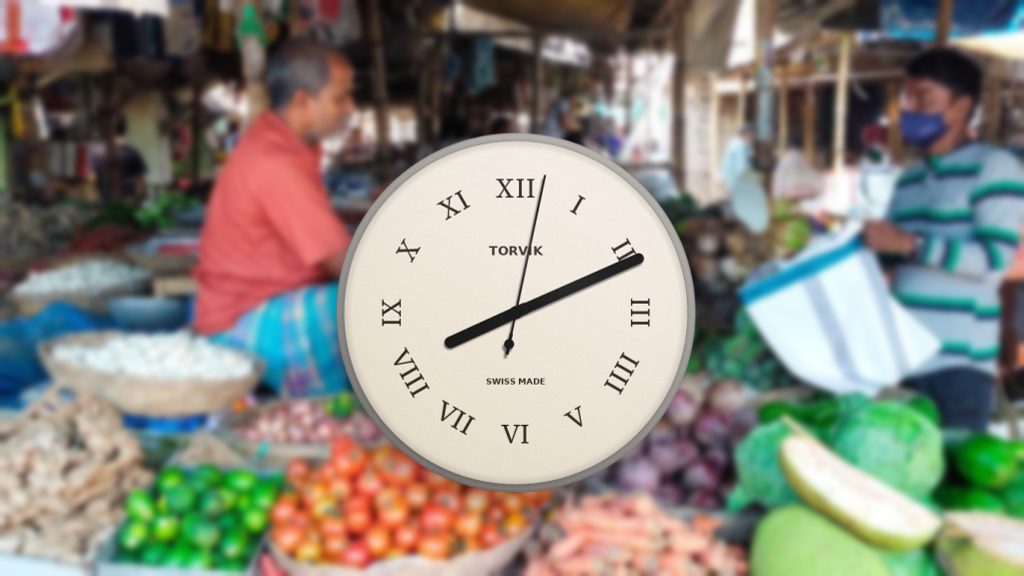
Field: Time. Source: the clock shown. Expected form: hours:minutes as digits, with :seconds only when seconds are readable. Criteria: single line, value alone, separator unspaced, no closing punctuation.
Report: 8:11:02
